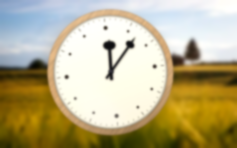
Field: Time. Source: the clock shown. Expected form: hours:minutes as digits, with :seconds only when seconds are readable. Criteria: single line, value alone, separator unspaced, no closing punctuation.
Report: 12:07
